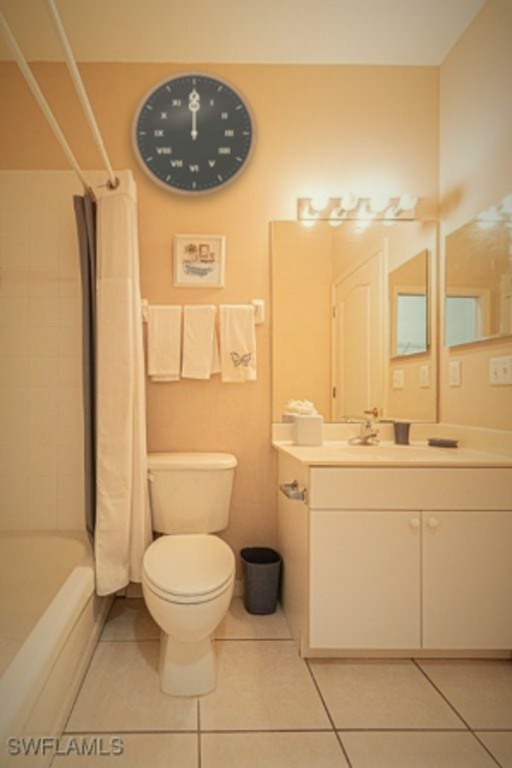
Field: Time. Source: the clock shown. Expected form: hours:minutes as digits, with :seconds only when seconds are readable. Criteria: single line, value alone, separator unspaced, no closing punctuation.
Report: 12:00
